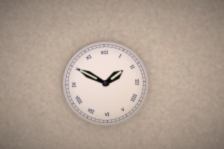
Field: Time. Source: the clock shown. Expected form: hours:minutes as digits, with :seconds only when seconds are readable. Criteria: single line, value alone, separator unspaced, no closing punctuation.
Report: 1:50
